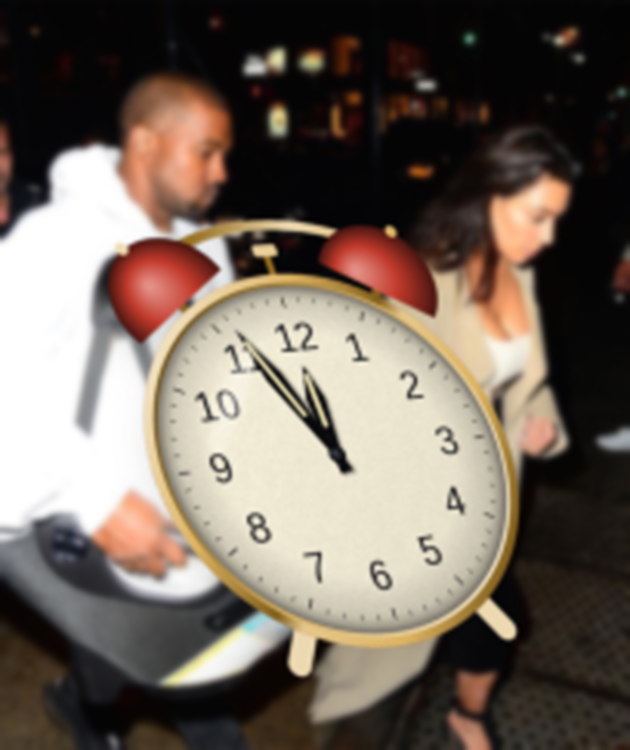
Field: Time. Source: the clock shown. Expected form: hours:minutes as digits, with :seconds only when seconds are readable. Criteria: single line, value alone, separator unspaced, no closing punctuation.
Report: 11:56
